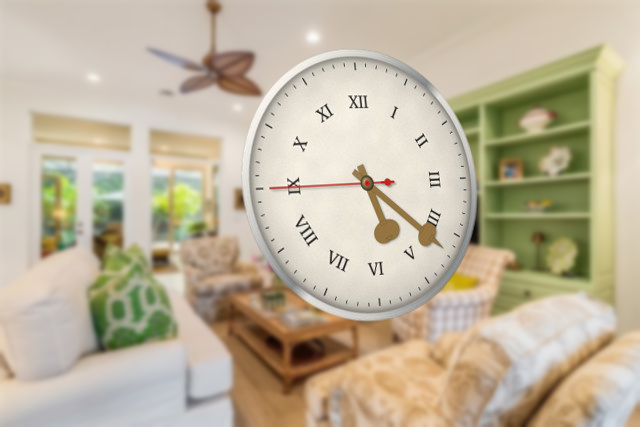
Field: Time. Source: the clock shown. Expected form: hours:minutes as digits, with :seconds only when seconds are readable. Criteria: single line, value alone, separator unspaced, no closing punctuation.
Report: 5:21:45
